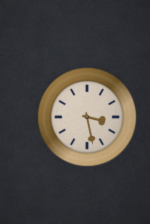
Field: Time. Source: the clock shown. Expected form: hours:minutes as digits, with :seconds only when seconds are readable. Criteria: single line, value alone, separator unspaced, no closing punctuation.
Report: 3:28
